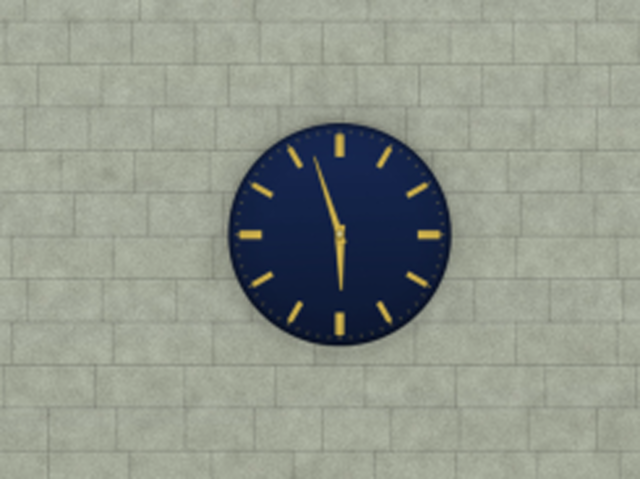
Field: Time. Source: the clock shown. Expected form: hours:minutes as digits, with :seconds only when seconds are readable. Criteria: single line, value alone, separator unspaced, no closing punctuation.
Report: 5:57
